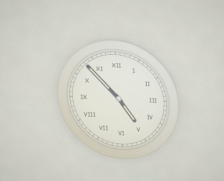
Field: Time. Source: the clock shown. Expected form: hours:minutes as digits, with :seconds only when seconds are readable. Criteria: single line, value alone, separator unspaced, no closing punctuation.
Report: 4:53
